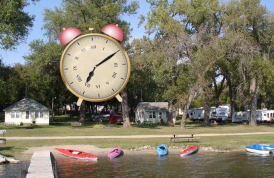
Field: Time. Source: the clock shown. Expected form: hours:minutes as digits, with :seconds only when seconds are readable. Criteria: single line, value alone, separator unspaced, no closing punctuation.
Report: 7:10
